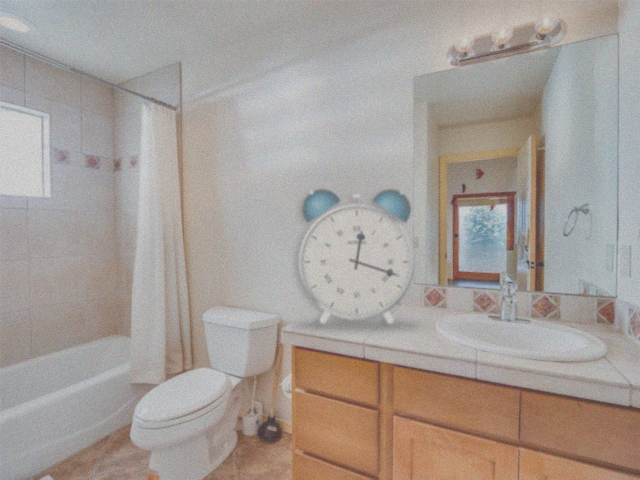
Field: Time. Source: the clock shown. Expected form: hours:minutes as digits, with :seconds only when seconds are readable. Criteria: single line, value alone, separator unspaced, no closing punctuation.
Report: 12:18
